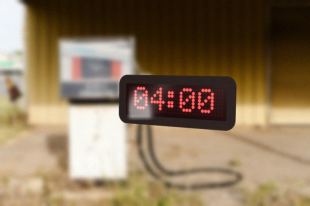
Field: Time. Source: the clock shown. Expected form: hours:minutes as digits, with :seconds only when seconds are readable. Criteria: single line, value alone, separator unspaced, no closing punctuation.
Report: 4:00
